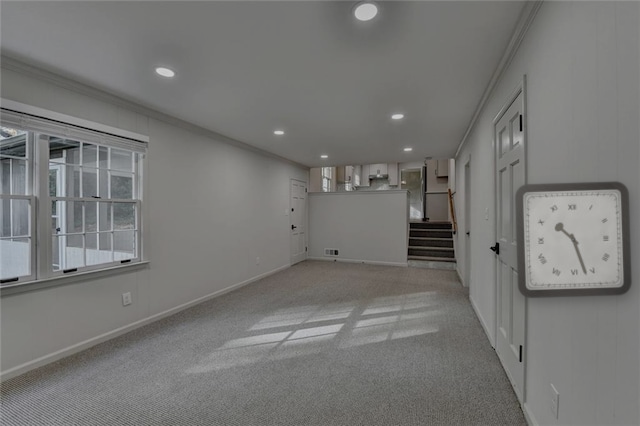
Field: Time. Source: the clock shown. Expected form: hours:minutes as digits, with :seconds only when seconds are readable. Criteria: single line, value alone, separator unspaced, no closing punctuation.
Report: 10:27
